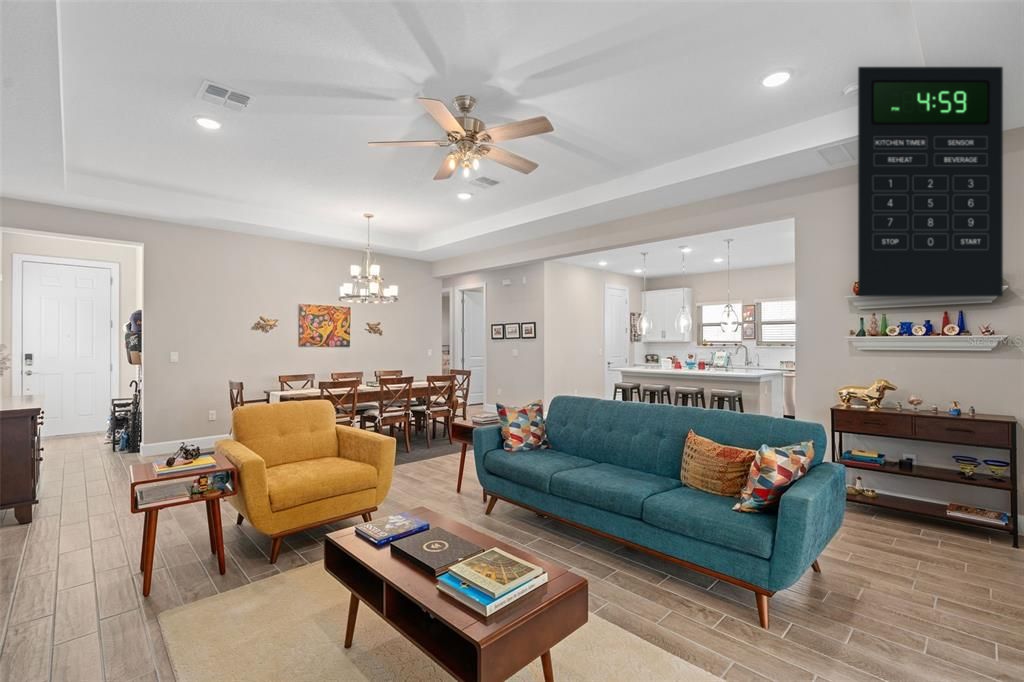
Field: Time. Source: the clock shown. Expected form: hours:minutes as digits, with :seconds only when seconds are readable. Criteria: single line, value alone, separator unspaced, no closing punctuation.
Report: 4:59
